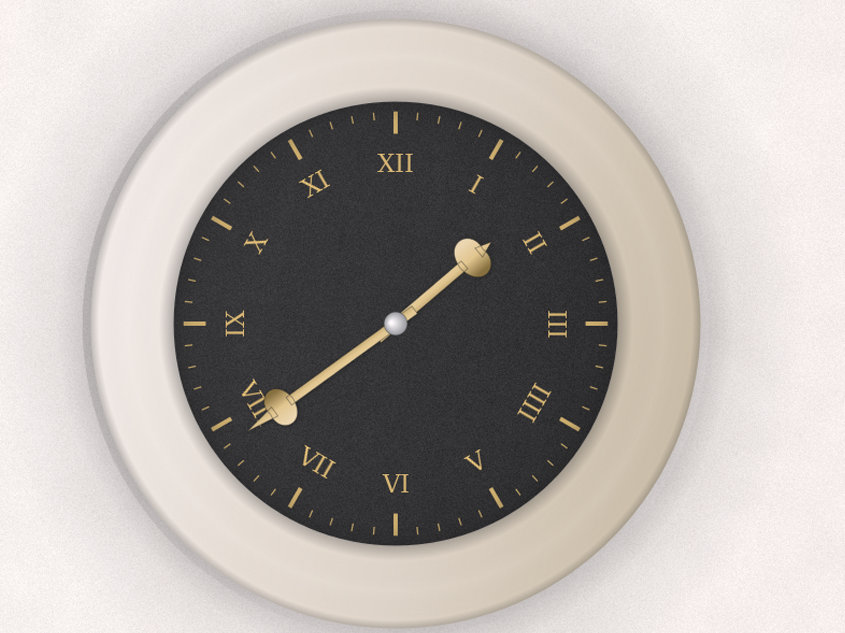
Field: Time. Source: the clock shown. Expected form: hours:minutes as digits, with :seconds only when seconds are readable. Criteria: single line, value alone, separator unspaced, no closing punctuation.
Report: 1:39
